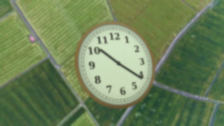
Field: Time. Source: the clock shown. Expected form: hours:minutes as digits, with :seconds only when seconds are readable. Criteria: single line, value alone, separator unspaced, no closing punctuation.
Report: 10:21
